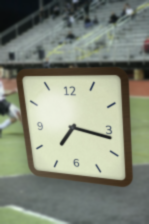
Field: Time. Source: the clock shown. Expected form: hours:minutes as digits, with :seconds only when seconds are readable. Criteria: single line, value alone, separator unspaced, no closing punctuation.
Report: 7:17
